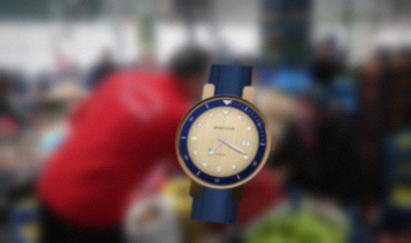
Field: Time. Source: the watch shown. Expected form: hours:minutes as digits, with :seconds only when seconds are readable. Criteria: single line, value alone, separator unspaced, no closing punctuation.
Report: 7:19
